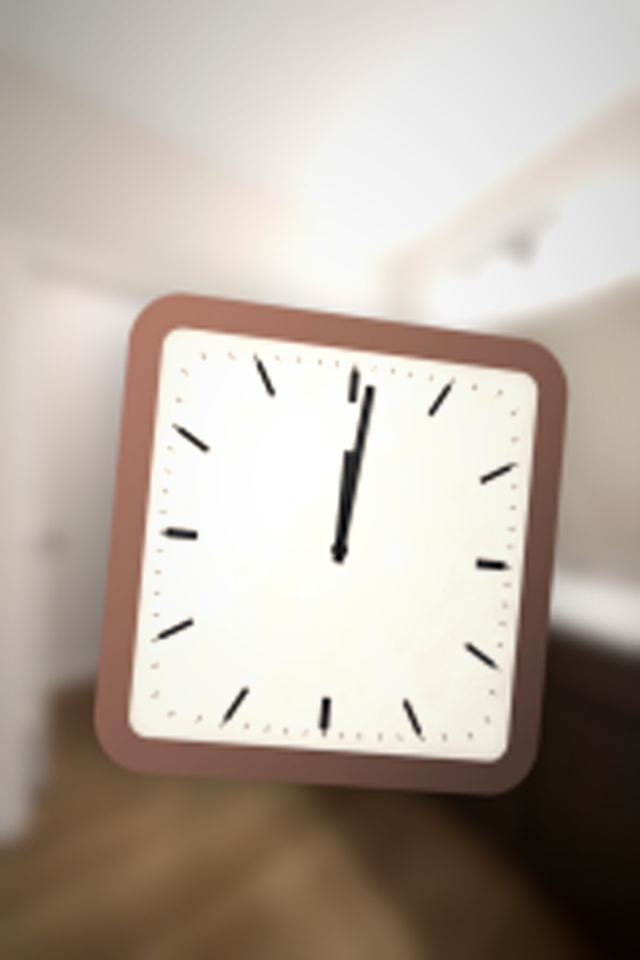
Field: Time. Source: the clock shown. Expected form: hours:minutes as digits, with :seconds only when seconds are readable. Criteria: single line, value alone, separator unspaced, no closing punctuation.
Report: 12:01
